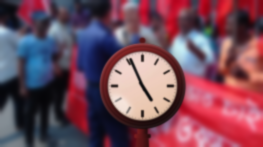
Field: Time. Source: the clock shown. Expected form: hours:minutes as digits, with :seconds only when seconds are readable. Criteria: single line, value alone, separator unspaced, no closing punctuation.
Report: 4:56
